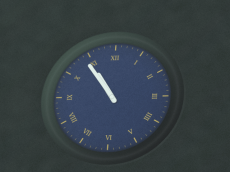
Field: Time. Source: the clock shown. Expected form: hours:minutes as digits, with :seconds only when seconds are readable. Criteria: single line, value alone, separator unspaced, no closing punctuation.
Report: 10:54
